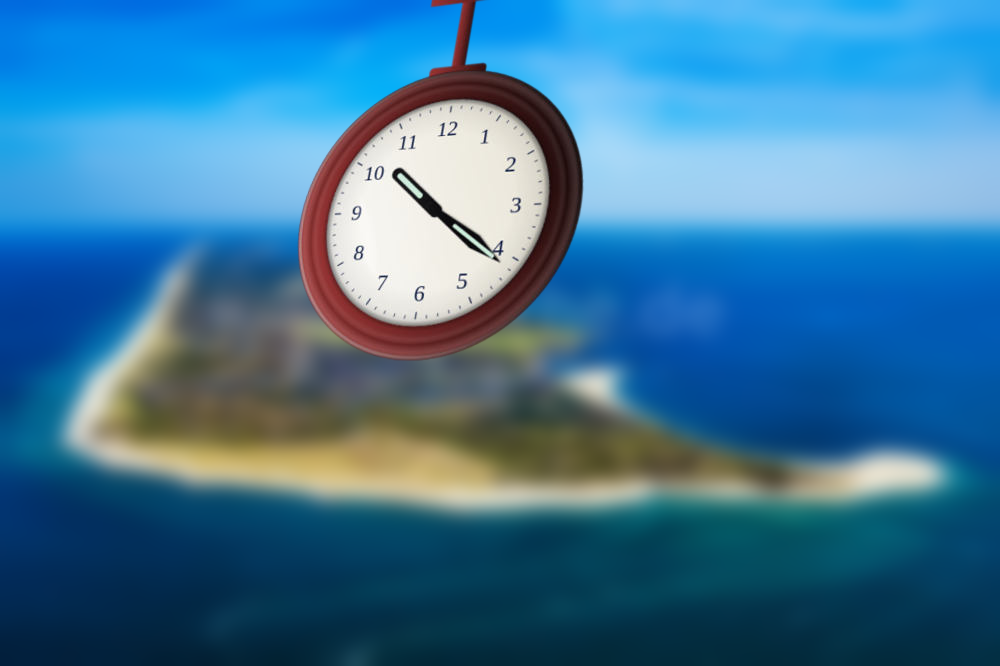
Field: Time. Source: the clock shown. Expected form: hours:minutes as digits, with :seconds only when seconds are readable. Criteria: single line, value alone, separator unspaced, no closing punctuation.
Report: 10:21
